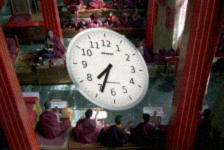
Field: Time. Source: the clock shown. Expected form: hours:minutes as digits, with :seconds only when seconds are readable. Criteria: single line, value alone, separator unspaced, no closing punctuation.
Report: 7:34
